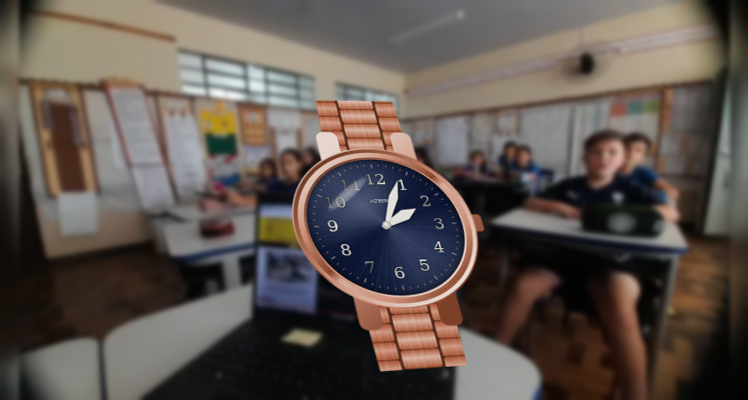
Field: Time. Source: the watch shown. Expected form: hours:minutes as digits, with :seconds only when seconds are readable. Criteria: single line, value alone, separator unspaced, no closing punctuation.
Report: 2:04
